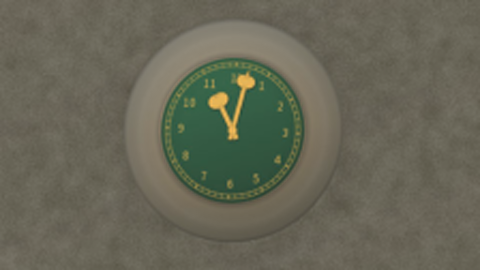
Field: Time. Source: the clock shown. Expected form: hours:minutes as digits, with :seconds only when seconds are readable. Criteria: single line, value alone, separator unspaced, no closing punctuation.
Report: 11:02
